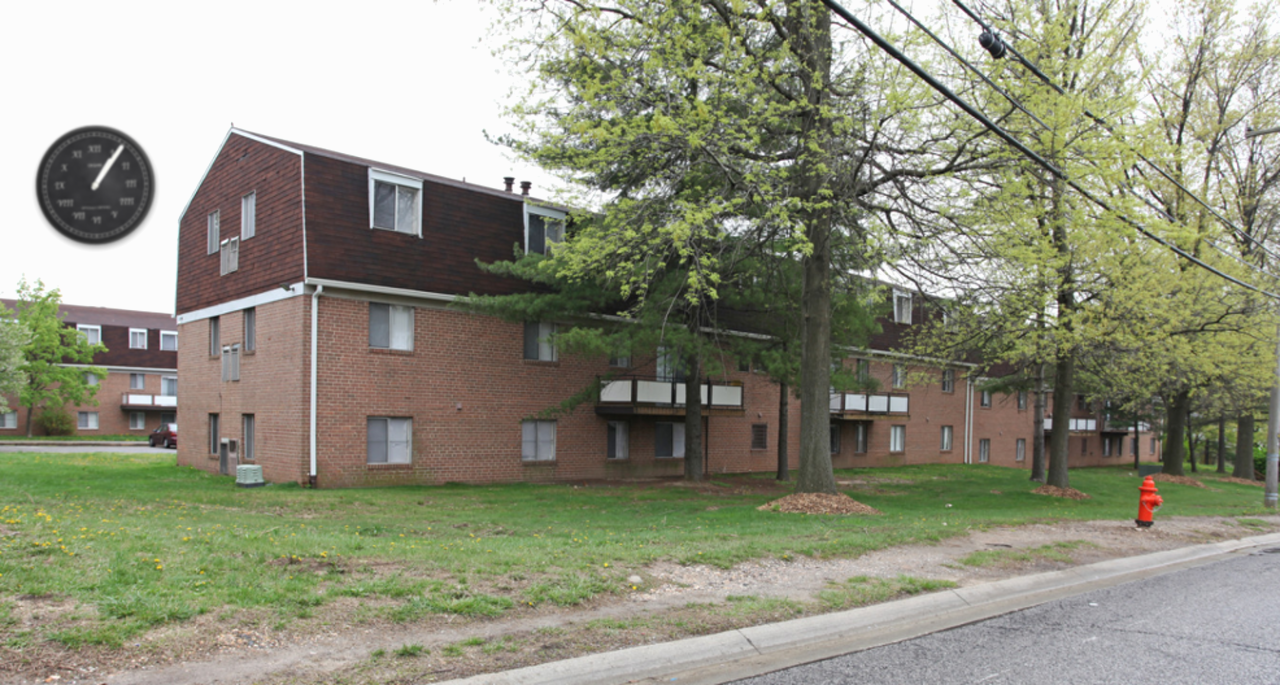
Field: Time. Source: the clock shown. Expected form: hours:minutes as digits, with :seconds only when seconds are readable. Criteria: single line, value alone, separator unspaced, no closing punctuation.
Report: 1:06
